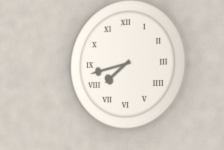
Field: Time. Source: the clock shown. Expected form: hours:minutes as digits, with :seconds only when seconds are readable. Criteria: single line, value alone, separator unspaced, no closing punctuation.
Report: 7:43
